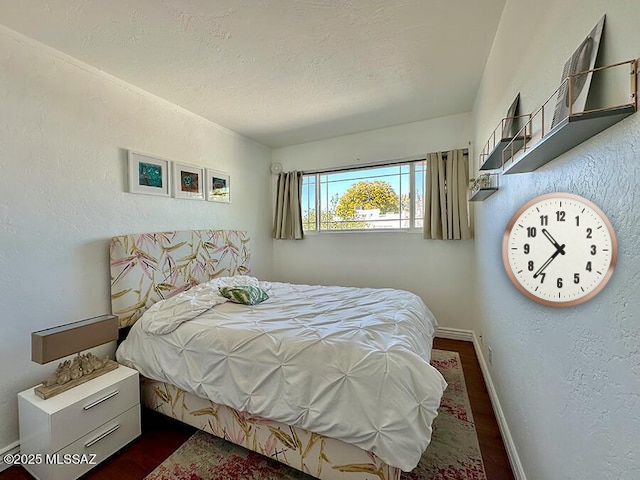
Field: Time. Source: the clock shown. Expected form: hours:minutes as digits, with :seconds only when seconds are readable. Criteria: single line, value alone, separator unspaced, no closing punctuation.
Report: 10:37
